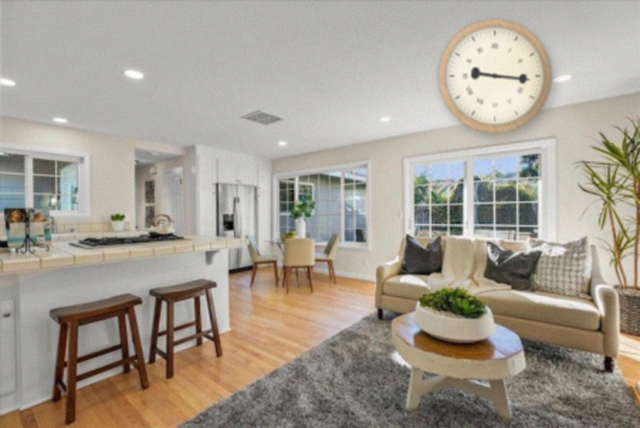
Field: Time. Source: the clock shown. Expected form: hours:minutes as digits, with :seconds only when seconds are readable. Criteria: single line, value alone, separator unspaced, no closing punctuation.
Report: 9:16
